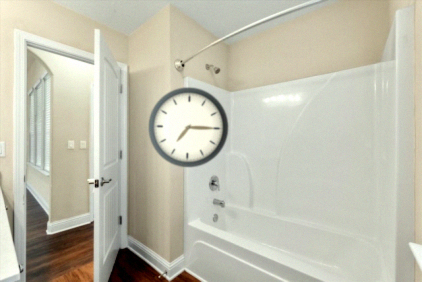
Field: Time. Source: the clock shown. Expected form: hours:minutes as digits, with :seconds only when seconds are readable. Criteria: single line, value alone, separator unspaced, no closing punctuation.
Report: 7:15
